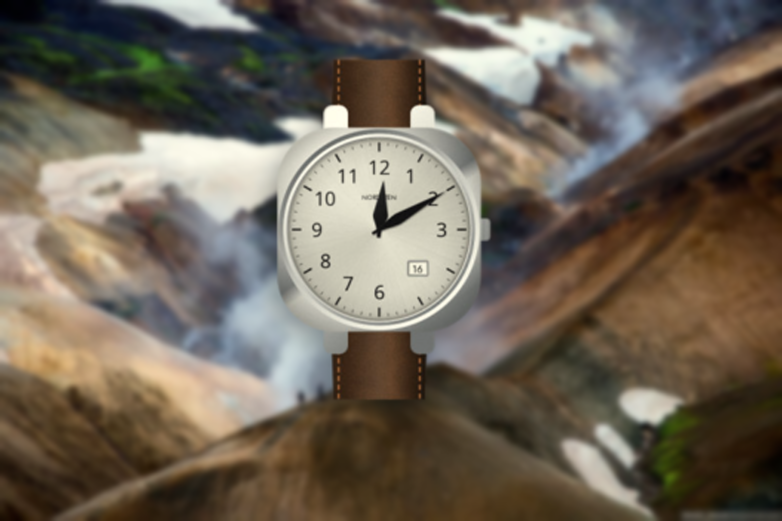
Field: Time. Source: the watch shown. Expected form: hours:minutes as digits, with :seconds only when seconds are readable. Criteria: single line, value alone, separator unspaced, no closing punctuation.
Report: 12:10
